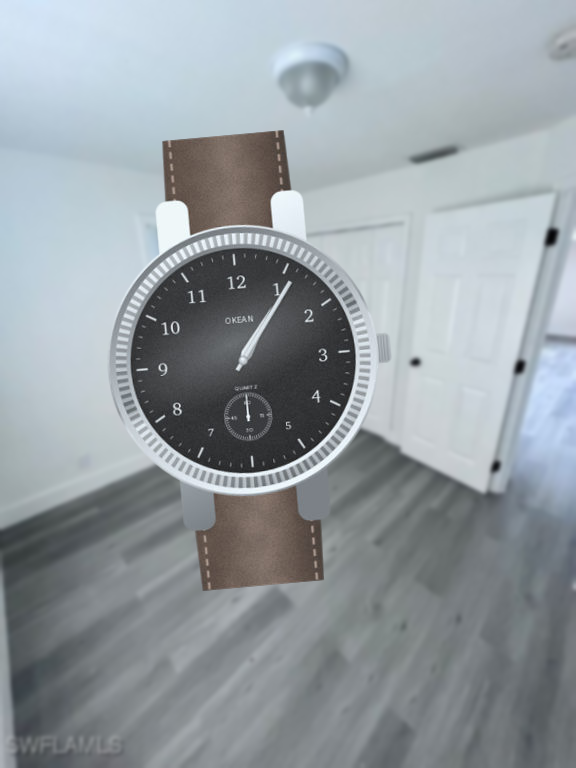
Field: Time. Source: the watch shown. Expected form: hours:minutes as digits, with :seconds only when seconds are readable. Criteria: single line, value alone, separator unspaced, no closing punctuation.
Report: 1:06
